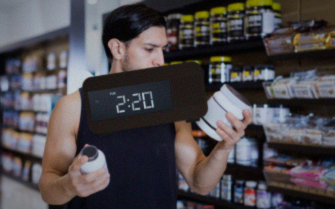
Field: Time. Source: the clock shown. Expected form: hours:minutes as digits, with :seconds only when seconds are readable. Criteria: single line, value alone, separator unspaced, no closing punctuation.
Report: 2:20
